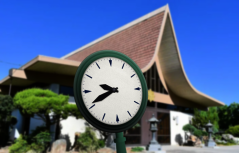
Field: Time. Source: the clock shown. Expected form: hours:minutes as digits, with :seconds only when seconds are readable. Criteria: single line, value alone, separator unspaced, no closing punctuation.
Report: 9:41
